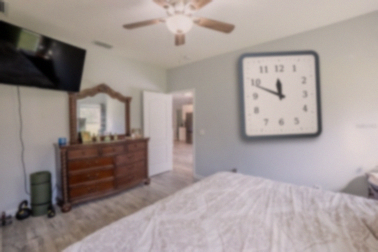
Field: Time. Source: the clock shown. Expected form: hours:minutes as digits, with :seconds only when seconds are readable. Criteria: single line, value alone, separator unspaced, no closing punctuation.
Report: 11:49
